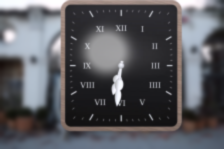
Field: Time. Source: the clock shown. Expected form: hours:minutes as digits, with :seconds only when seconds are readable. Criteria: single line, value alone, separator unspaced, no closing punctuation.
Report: 6:31
